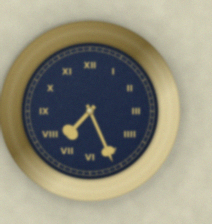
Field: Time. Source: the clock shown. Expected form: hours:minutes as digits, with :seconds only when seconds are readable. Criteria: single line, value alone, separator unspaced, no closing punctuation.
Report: 7:26
